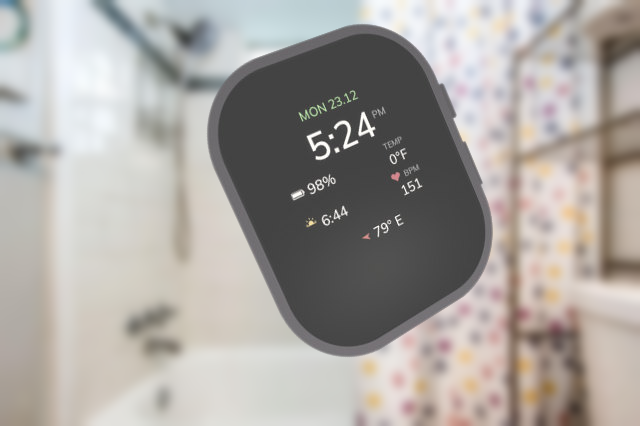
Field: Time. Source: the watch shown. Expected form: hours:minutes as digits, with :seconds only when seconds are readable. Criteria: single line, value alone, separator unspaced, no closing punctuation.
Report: 5:24
